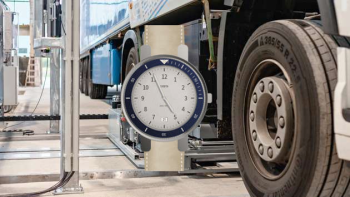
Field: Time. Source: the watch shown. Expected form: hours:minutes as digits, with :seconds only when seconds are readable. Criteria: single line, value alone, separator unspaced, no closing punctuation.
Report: 4:56
